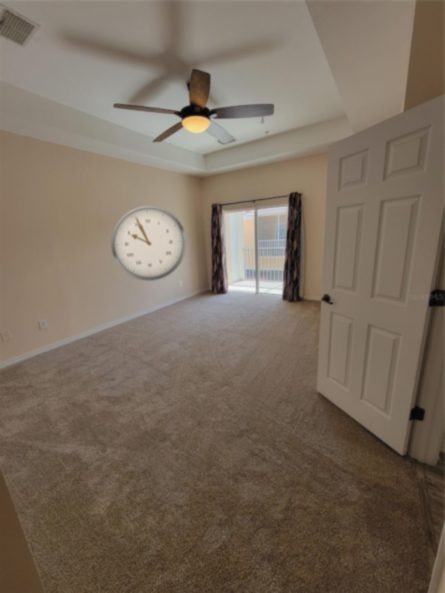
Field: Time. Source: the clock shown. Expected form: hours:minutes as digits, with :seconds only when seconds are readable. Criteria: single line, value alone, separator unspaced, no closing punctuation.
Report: 9:56
